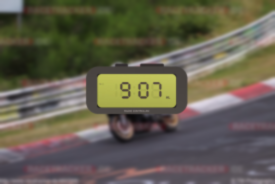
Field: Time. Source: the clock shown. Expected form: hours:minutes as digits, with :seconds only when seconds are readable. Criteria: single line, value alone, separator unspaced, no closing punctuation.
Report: 9:07
